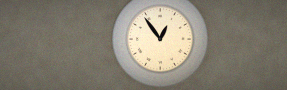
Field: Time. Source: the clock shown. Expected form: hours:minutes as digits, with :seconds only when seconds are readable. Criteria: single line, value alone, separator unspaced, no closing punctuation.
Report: 12:54
